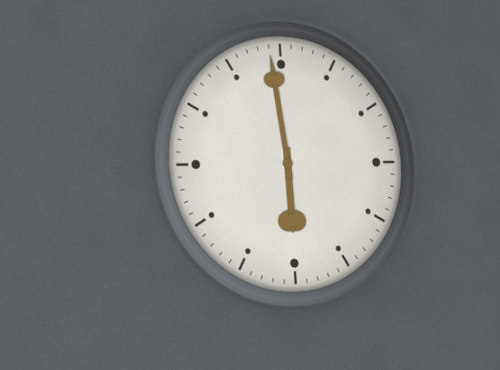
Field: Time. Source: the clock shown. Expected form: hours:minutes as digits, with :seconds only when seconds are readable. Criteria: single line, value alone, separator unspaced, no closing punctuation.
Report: 5:59
